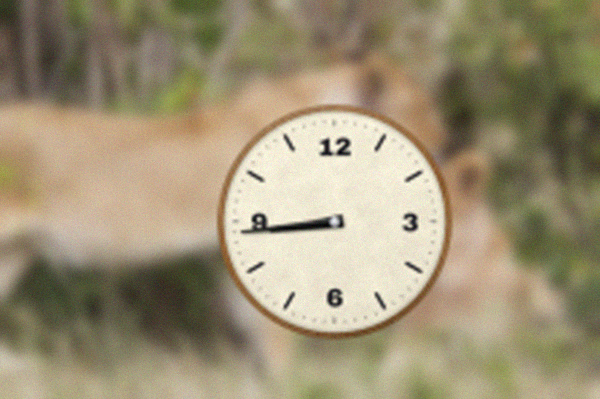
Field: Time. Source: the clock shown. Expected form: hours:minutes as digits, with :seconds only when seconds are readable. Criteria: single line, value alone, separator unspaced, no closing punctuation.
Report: 8:44
